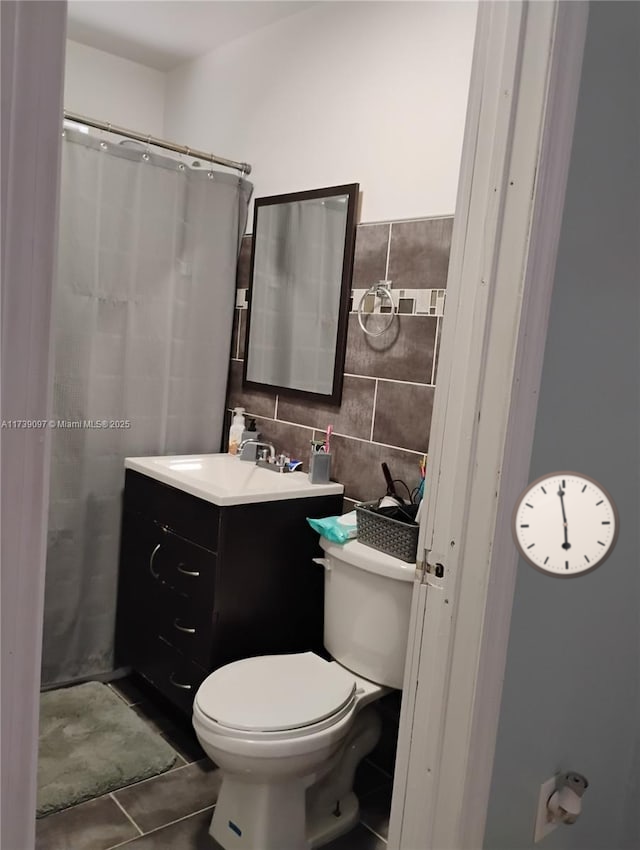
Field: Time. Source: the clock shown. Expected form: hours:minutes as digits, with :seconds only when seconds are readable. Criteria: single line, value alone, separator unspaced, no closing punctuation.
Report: 5:59
